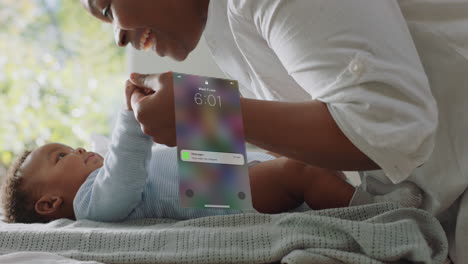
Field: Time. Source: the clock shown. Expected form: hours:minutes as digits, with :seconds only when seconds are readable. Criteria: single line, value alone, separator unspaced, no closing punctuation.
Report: 6:01
